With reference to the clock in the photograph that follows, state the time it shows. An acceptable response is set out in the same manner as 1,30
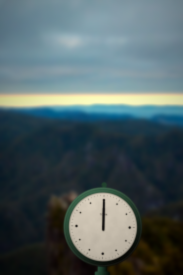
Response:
12,00
